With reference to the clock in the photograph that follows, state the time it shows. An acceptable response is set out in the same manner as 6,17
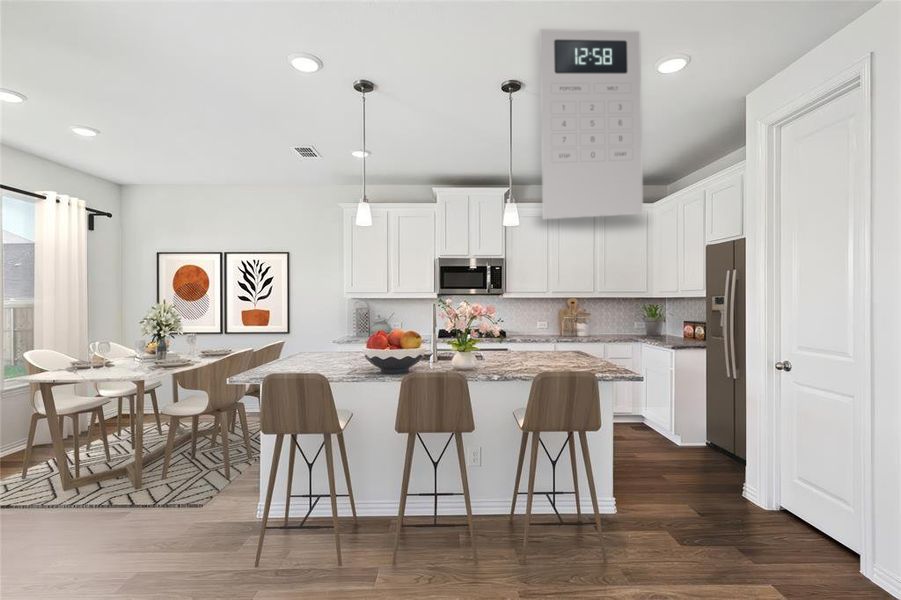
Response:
12,58
